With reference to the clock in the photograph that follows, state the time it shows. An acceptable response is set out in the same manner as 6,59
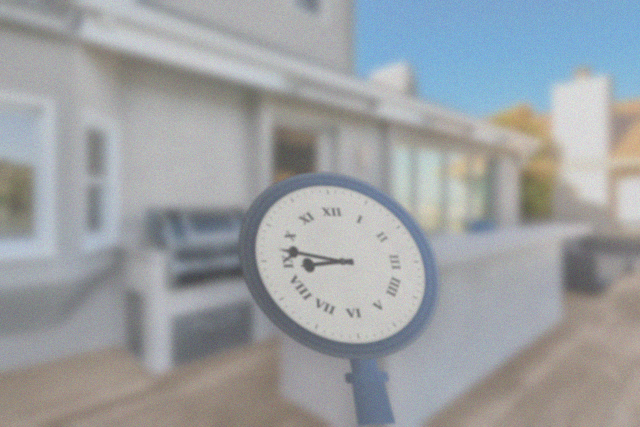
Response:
8,47
